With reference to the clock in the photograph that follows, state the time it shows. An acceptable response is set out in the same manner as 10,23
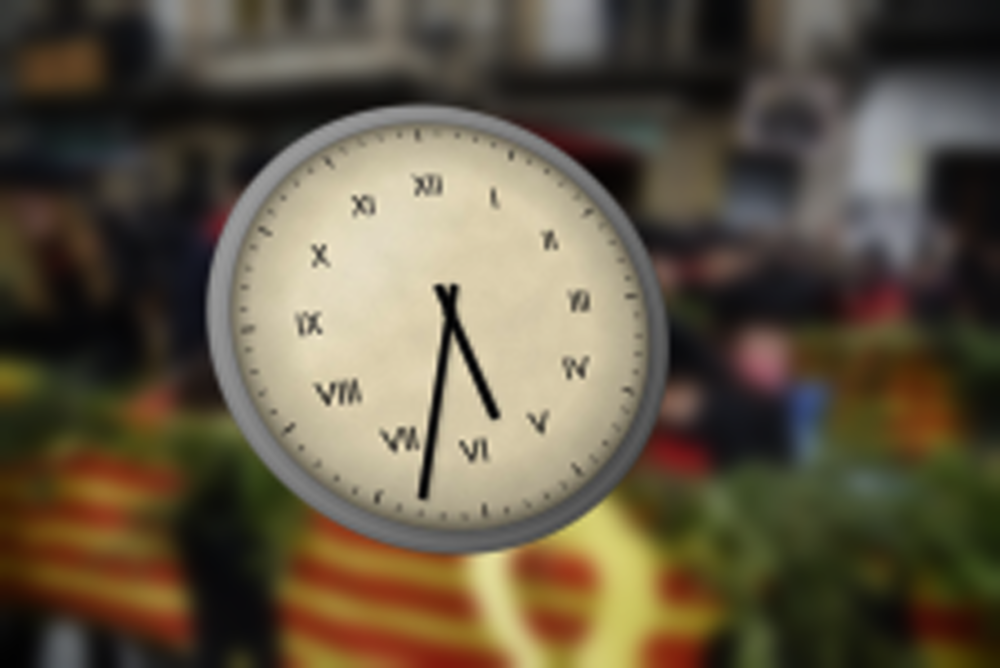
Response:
5,33
